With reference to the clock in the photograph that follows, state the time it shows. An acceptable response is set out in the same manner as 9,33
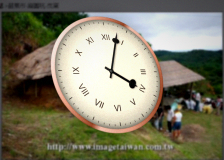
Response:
4,03
